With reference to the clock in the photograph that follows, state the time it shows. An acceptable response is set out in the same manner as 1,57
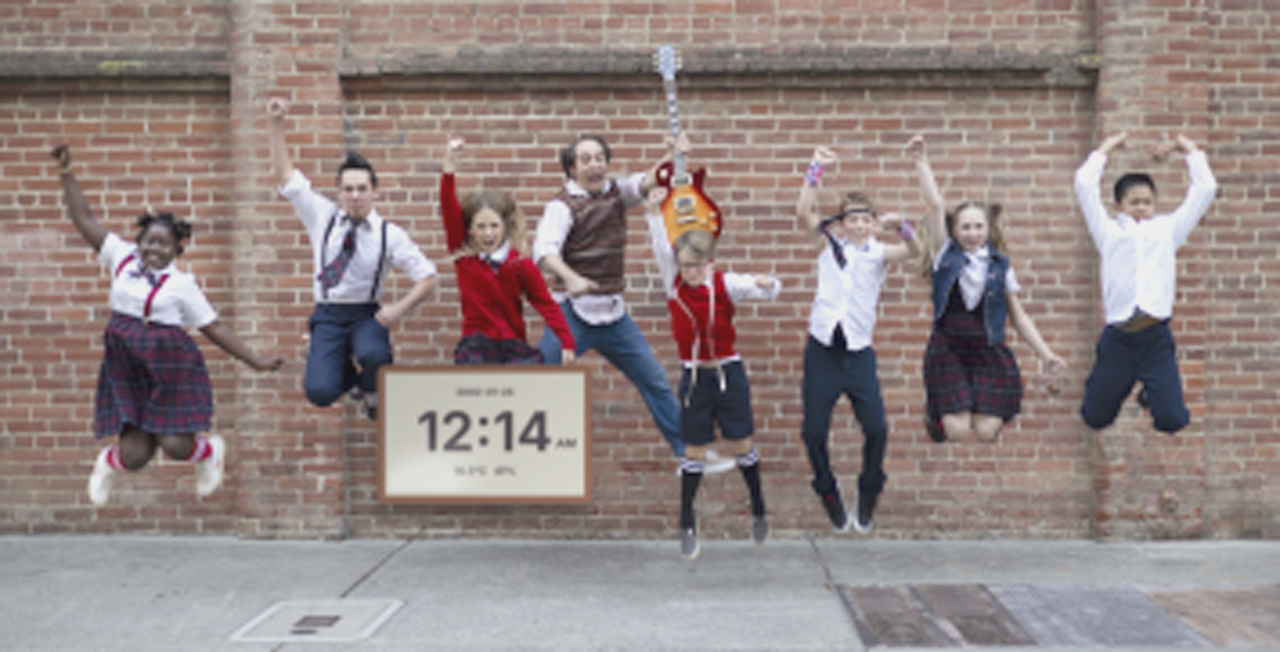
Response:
12,14
